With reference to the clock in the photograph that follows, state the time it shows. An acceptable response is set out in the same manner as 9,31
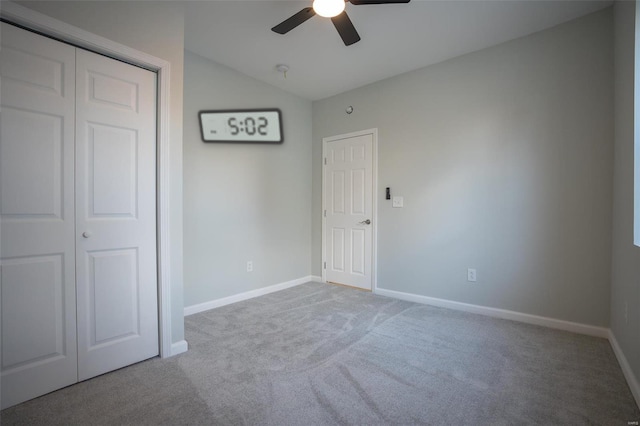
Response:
5,02
